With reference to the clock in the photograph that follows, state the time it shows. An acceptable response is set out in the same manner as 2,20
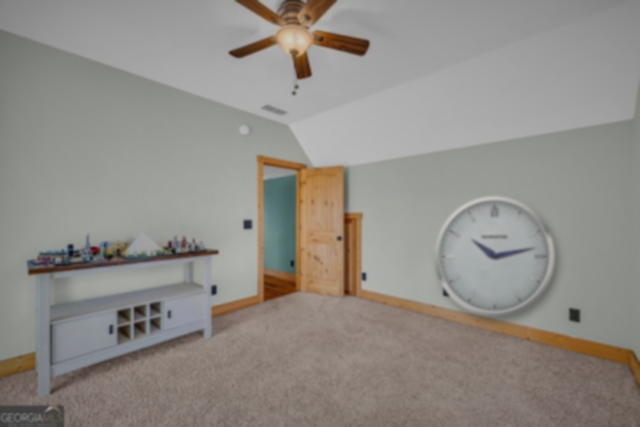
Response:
10,13
